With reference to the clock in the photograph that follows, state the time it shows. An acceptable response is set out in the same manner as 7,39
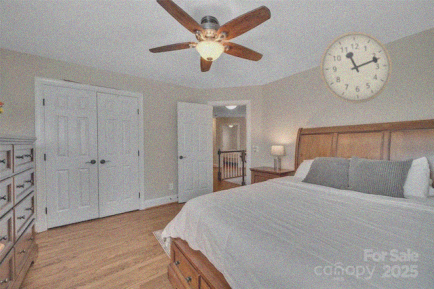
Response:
11,12
